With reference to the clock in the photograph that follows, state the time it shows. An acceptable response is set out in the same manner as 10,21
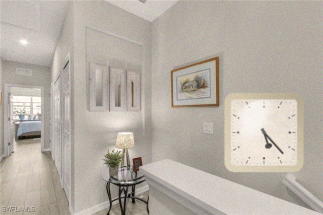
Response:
5,23
